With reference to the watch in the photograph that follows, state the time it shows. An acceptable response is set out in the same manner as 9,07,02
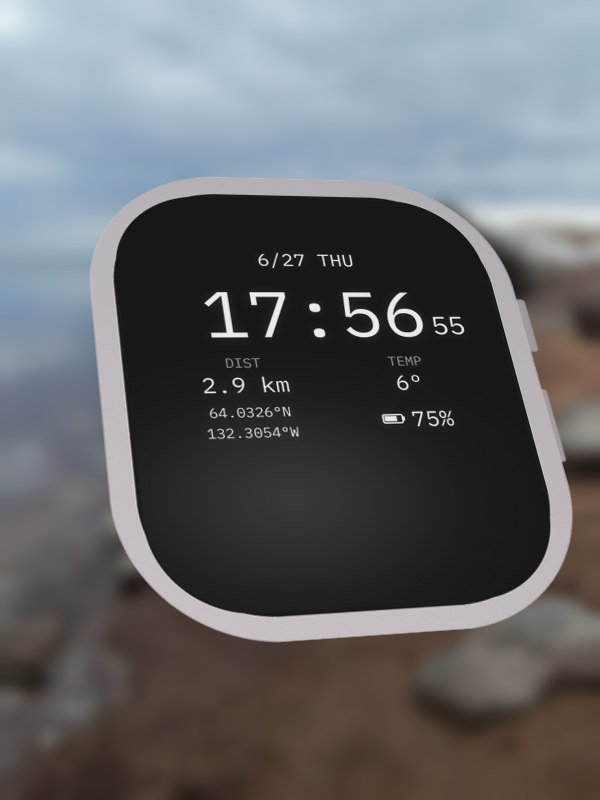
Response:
17,56,55
